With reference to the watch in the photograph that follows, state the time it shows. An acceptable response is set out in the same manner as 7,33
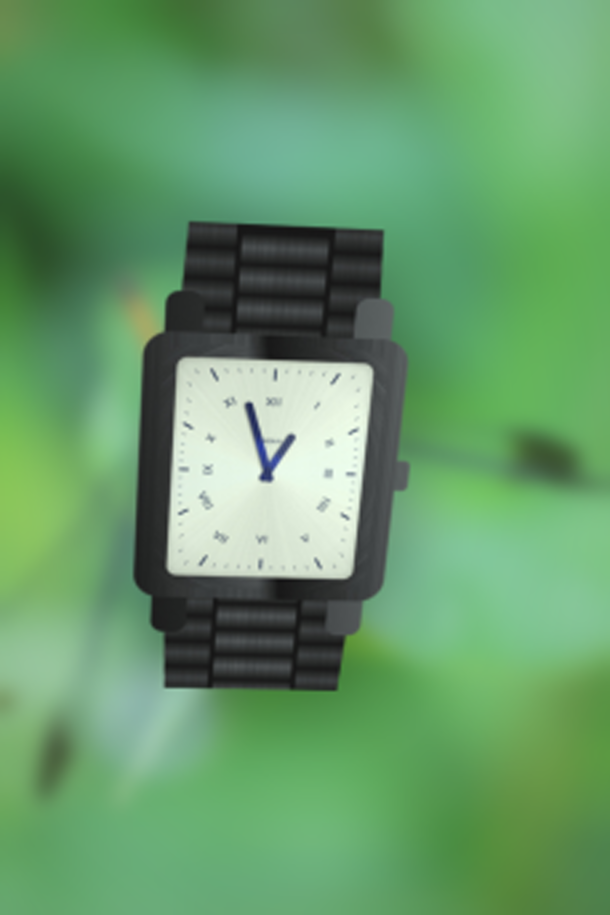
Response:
12,57
